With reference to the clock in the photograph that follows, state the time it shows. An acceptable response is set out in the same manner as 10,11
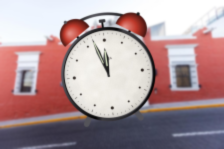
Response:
11,57
